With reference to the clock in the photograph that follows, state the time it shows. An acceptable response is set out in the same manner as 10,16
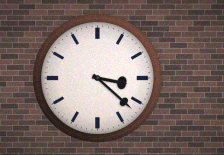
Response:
3,22
